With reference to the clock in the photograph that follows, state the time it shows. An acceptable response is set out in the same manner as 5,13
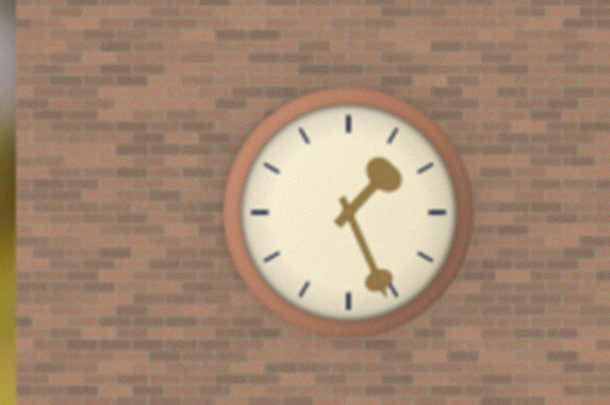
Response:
1,26
